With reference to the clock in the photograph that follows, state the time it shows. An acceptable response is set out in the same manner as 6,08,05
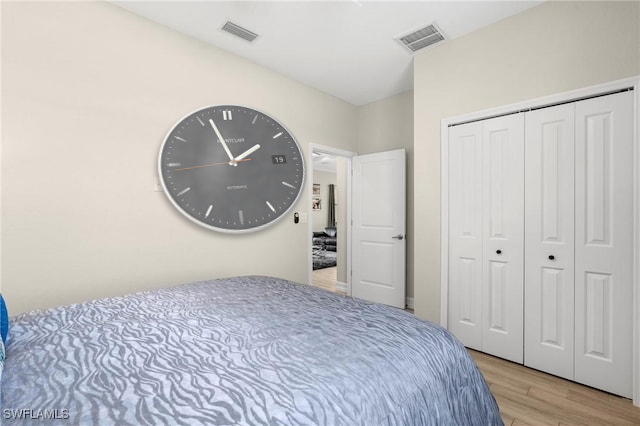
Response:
1,56,44
